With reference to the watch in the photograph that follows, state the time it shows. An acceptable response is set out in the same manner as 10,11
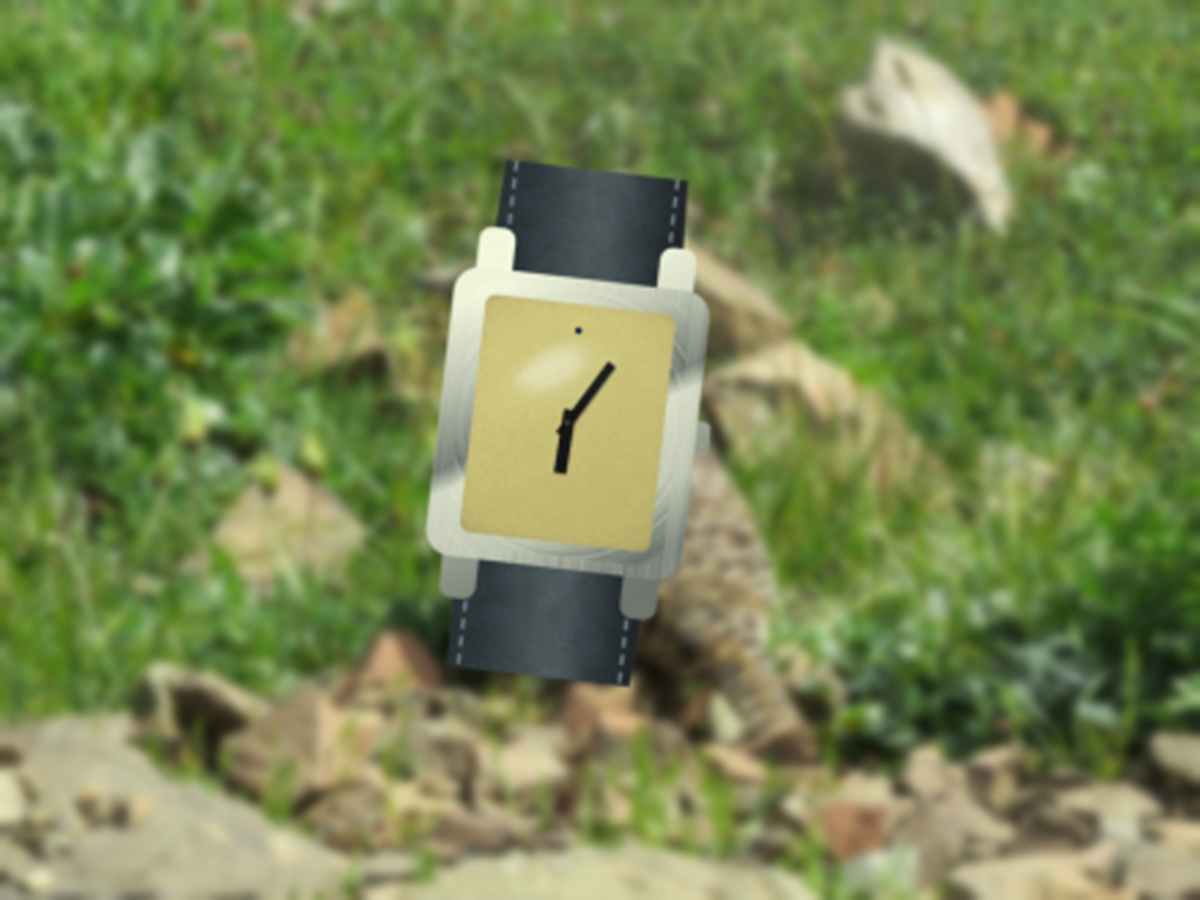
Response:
6,05
